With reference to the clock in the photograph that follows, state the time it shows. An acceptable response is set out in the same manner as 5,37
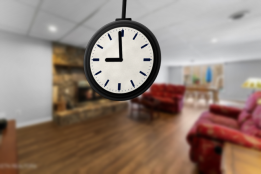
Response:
8,59
